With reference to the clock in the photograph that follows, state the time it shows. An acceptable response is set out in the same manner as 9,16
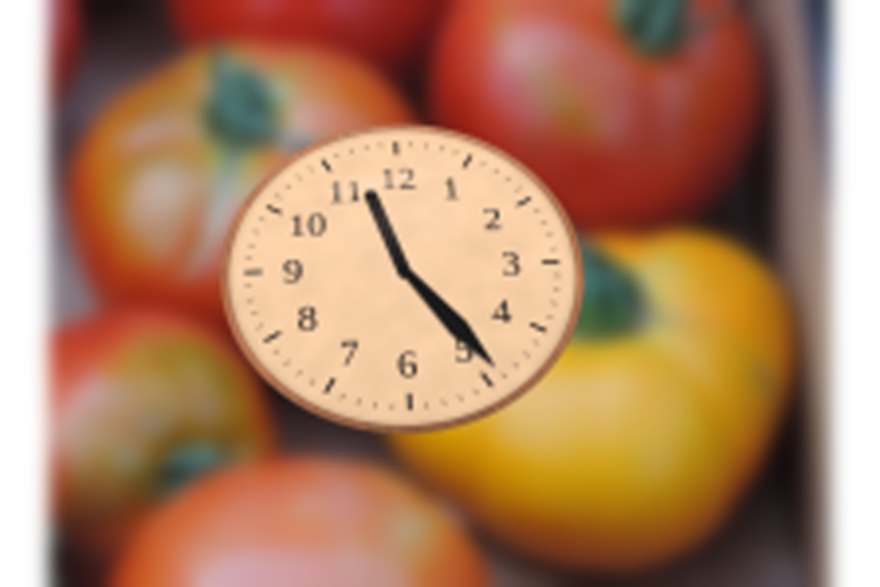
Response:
11,24
